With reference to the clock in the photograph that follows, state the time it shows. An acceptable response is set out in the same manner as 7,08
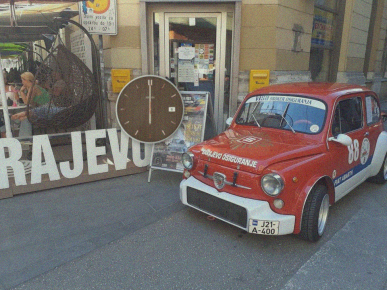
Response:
6,00
